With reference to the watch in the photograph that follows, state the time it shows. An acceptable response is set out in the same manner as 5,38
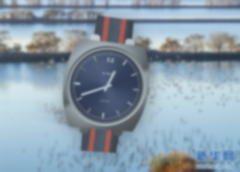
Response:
12,41
